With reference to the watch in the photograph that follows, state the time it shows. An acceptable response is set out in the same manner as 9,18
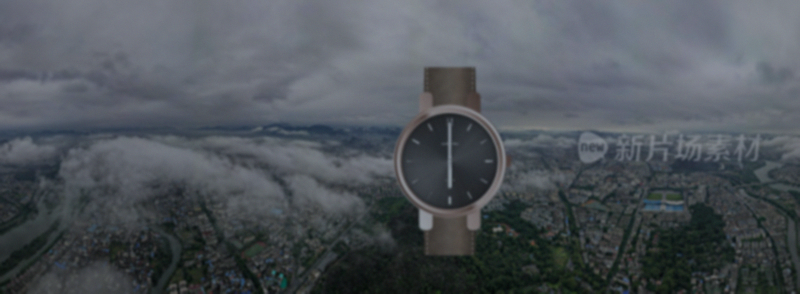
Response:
6,00
